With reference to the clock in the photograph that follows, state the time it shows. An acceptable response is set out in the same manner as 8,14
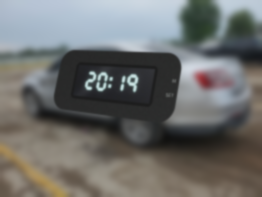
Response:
20,19
